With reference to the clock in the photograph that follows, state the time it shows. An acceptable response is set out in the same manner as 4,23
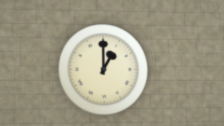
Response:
1,00
